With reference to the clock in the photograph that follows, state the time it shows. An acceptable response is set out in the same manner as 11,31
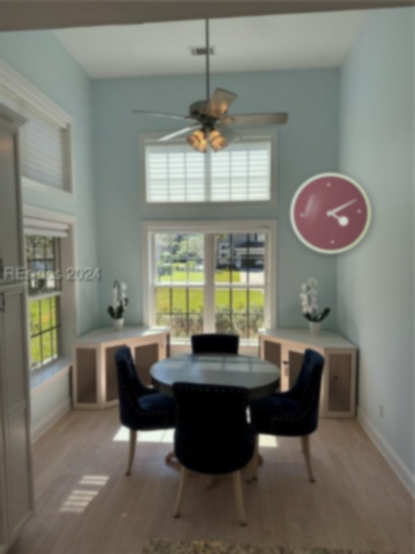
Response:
4,11
